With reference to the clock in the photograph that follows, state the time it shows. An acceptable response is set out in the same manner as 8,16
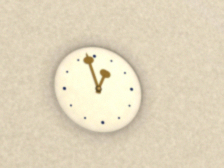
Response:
12,58
